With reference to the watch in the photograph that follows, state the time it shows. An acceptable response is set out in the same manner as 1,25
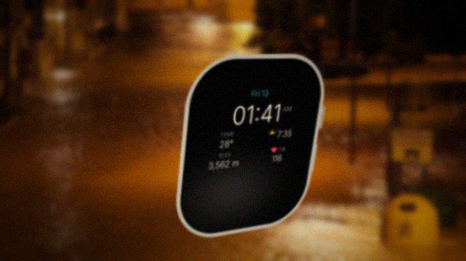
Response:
1,41
